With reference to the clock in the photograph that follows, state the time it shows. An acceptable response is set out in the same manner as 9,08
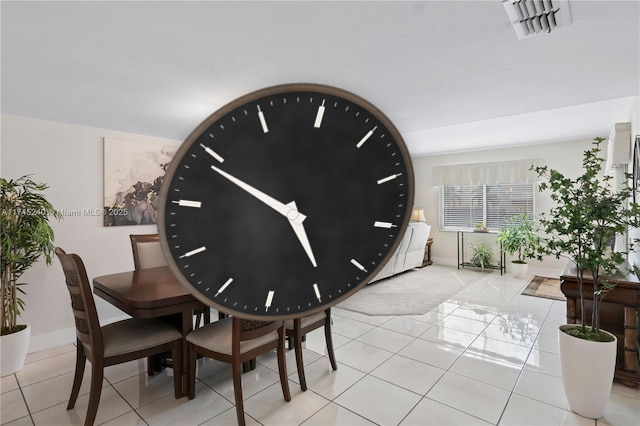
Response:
4,49
